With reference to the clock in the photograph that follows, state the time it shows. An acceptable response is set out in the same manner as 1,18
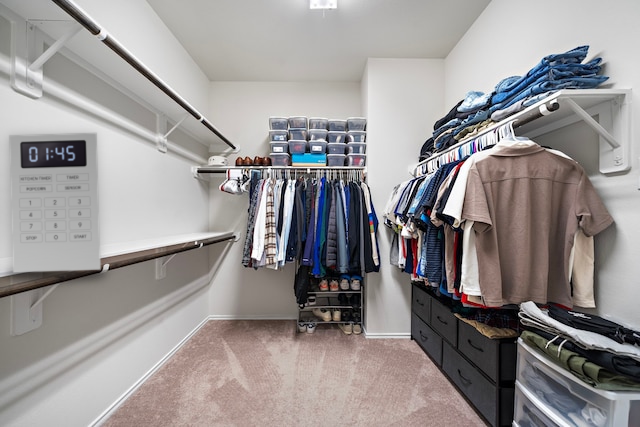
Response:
1,45
